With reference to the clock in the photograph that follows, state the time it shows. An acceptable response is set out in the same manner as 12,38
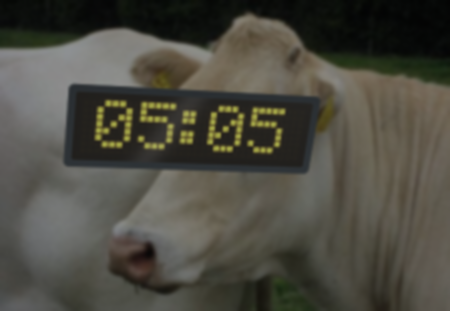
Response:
5,05
